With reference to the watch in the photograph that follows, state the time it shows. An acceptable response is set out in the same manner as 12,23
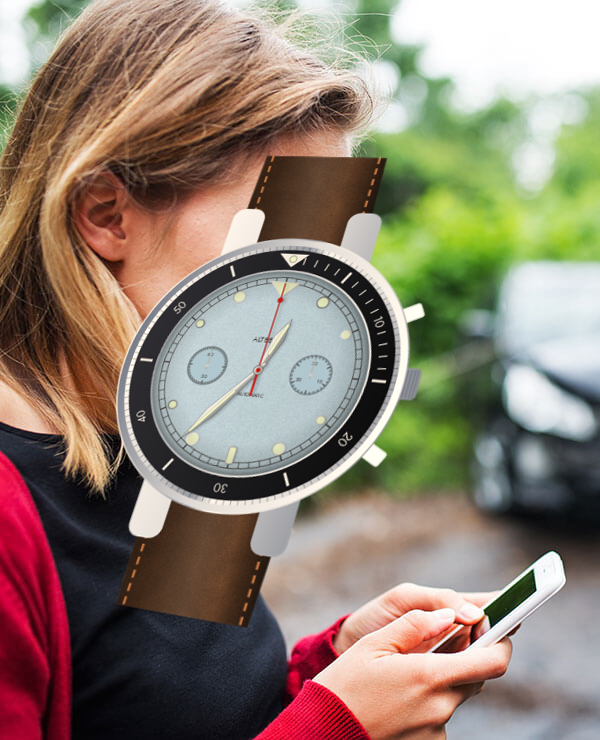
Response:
12,36
